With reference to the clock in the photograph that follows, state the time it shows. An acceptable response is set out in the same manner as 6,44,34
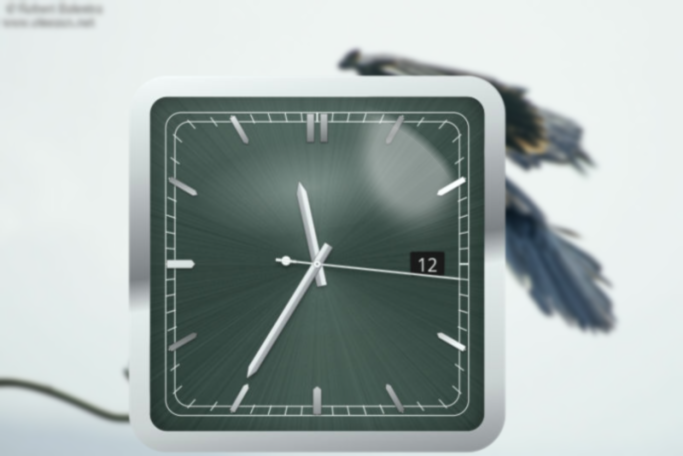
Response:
11,35,16
